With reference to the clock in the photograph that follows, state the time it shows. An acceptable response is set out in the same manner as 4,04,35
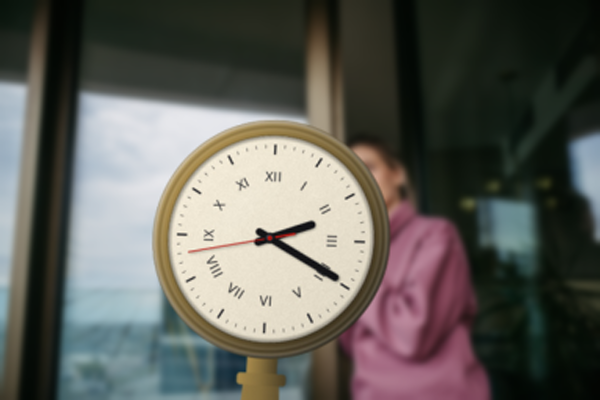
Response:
2,19,43
